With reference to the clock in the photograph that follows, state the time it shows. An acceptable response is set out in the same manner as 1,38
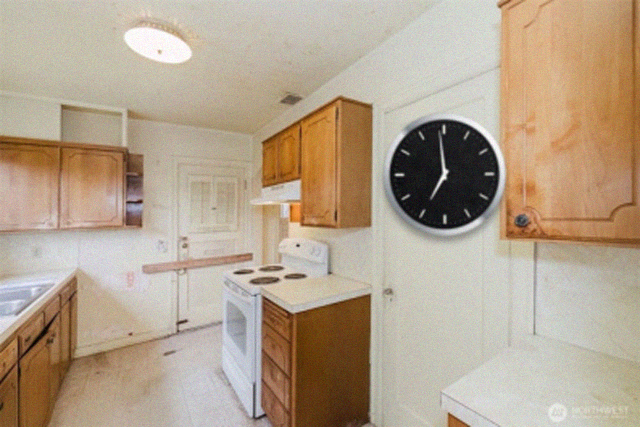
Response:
6,59
